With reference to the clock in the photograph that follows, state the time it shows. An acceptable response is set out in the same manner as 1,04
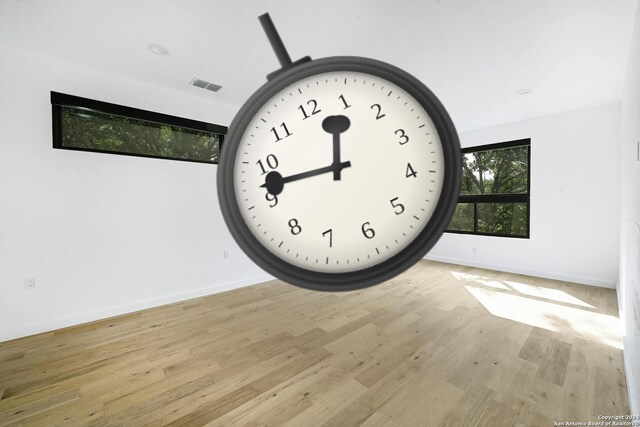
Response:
12,47
